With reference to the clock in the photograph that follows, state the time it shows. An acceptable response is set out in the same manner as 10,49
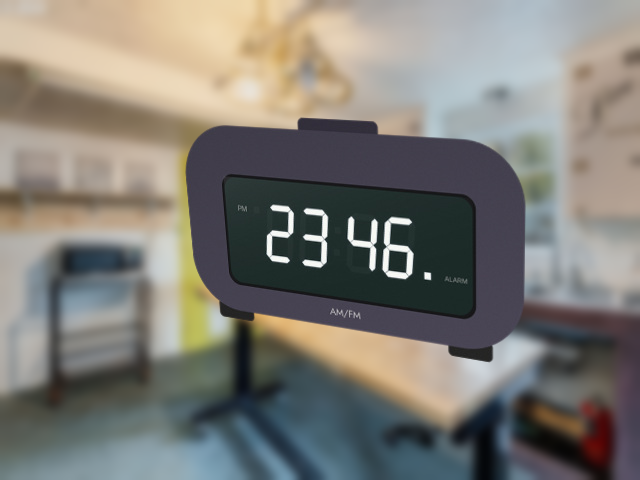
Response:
23,46
